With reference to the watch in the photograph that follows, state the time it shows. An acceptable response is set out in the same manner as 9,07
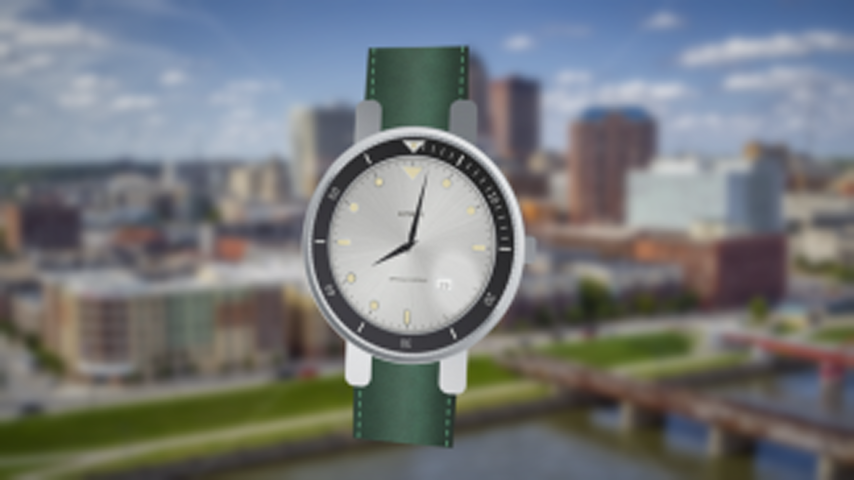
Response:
8,02
